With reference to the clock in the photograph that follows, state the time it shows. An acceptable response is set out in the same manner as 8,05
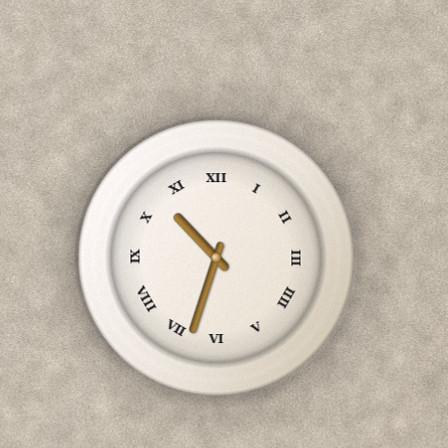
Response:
10,33
